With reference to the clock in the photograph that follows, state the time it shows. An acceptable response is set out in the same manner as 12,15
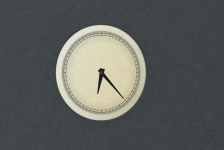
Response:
6,23
